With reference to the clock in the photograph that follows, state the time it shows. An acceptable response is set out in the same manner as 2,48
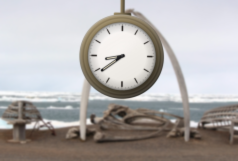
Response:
8,39
